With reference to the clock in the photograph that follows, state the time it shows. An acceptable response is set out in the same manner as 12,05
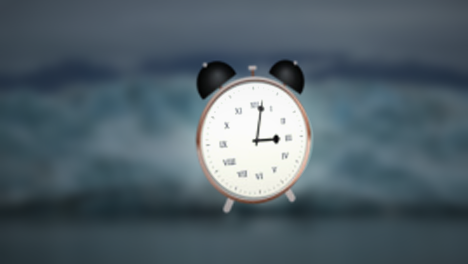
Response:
3,02
